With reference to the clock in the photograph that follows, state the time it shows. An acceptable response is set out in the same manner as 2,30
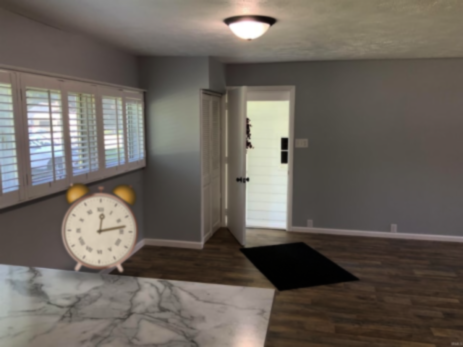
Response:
12,13
